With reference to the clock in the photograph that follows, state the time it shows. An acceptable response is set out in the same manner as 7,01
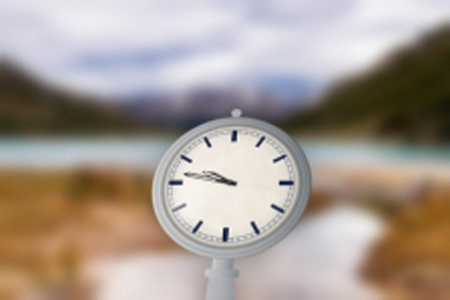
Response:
9,47
